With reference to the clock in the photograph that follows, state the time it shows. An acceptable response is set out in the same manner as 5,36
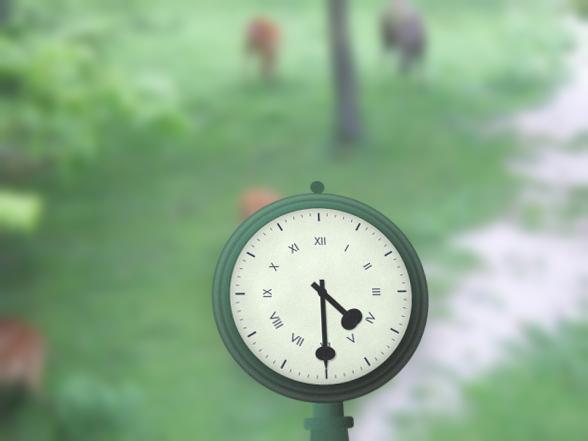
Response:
4,30
